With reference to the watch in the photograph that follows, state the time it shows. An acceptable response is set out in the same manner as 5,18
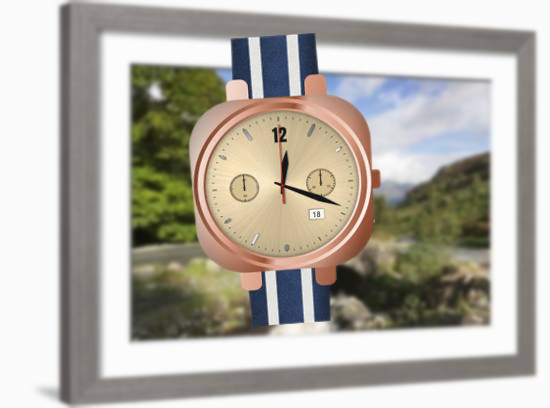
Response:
12,19
